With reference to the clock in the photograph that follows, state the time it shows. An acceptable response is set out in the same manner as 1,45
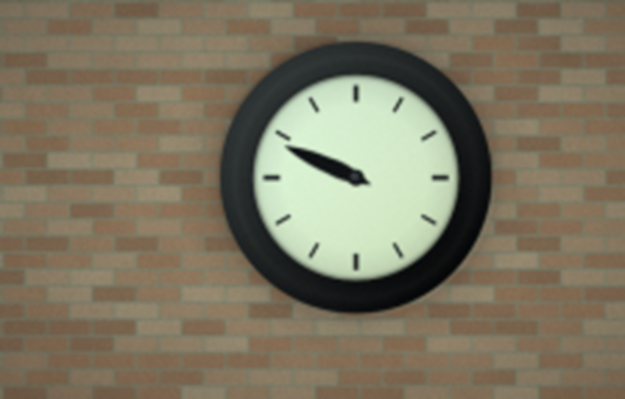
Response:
9,49
